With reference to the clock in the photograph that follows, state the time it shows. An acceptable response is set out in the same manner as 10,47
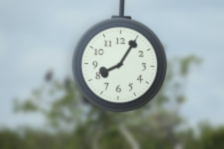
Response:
8,05
